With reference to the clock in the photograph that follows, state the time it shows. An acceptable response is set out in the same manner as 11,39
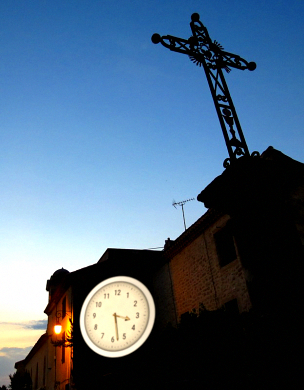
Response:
3,28
